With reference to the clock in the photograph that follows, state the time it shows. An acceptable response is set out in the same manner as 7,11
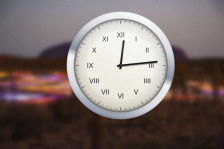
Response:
12,14
